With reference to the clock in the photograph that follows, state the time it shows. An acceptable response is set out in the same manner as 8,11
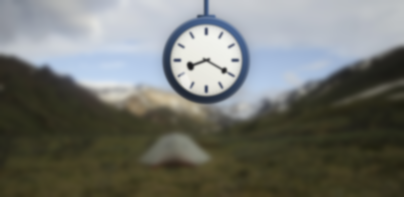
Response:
8,20
